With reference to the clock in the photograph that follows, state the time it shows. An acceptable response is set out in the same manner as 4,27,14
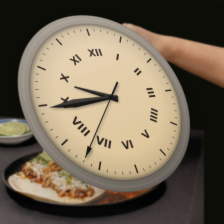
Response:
9,44,37
